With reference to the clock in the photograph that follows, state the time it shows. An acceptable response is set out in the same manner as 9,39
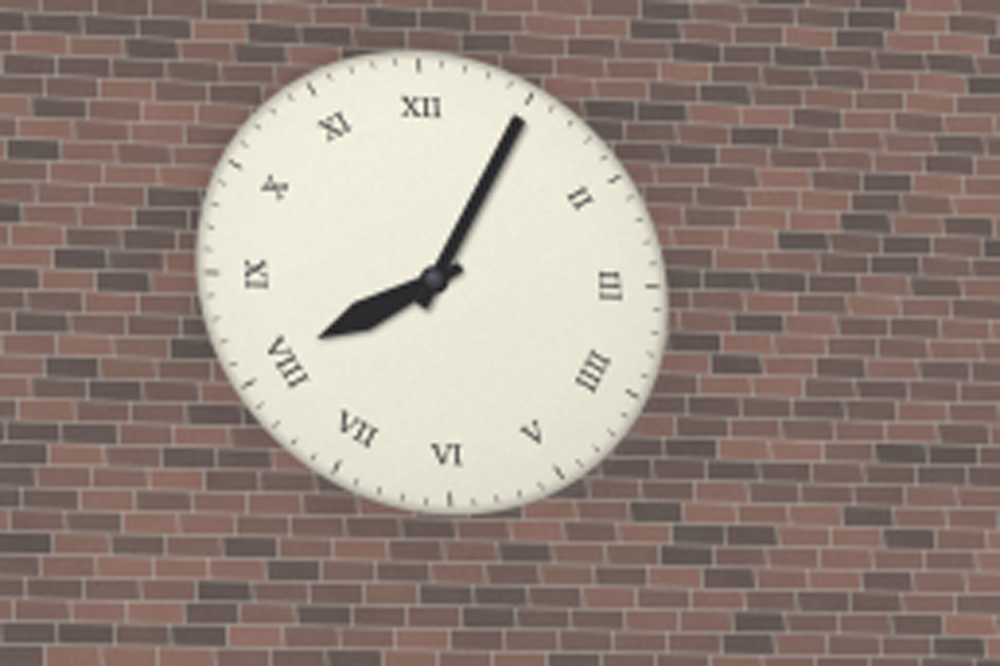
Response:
8,05
